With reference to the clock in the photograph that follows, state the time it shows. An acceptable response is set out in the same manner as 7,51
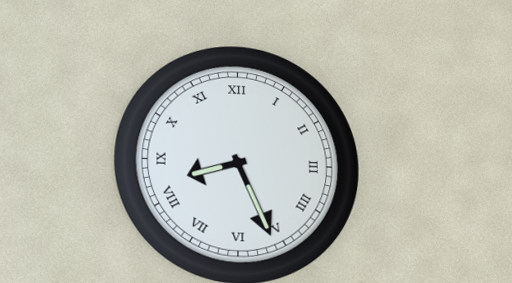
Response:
8,26
